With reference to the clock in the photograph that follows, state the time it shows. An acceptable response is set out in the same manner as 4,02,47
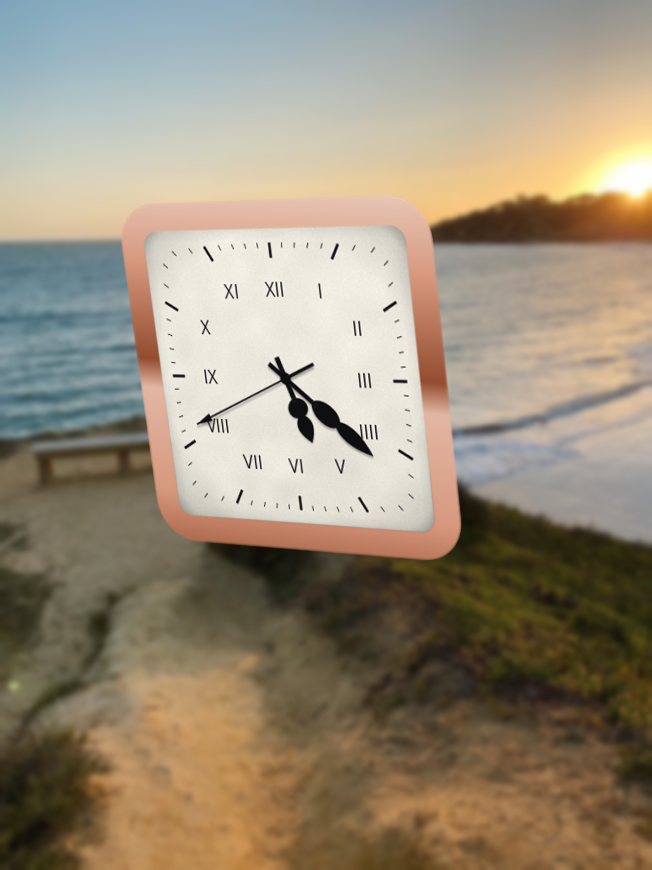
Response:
5,21,41
